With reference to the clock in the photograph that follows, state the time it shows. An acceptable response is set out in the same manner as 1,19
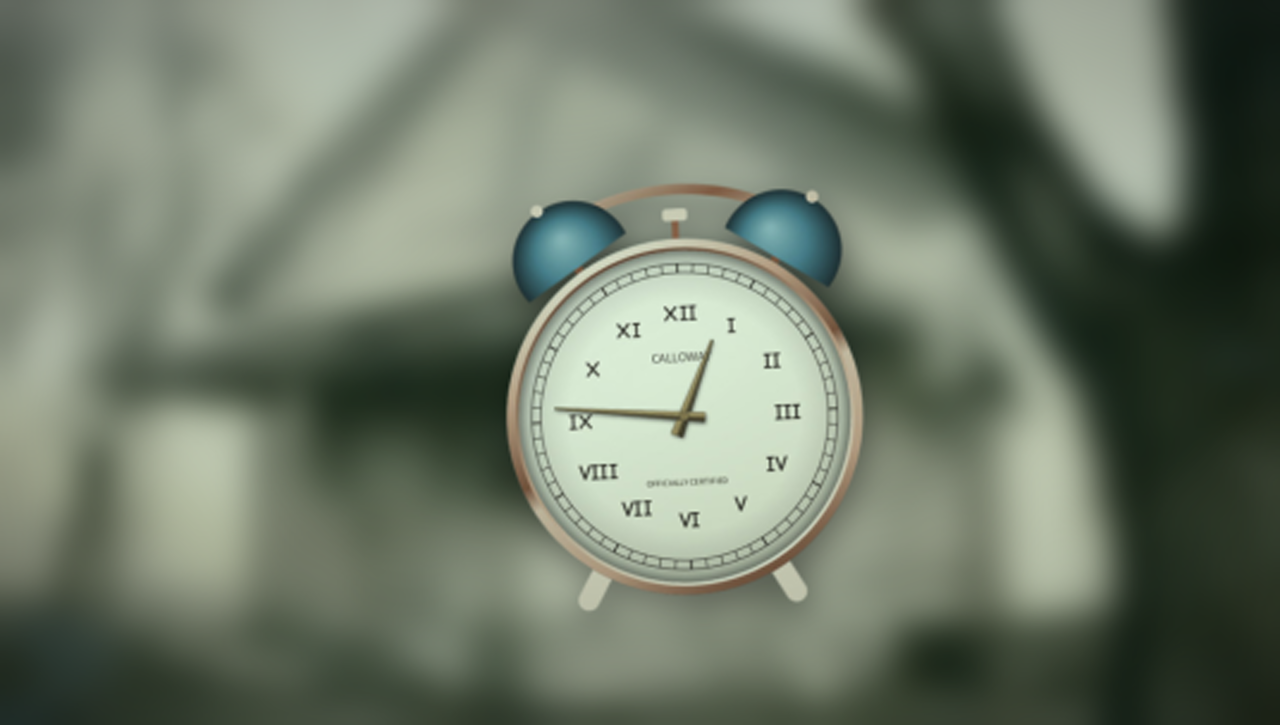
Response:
12,46
